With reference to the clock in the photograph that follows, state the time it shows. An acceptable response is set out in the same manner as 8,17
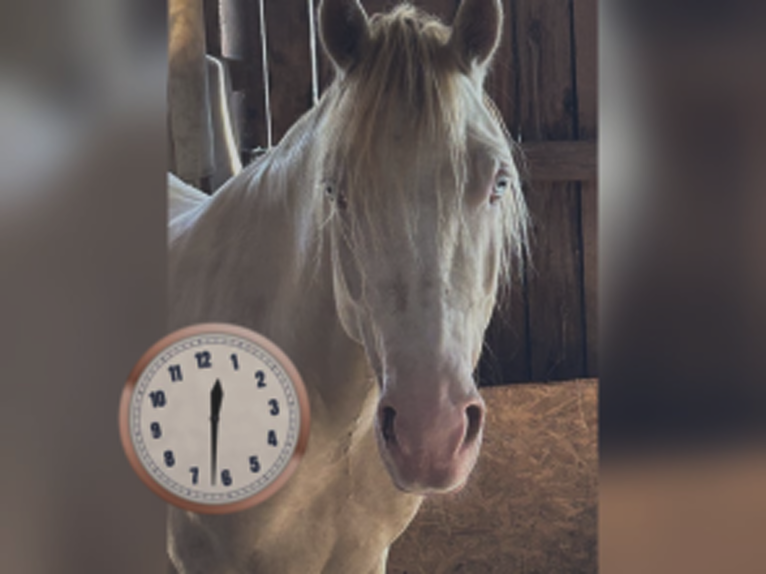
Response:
12,32
